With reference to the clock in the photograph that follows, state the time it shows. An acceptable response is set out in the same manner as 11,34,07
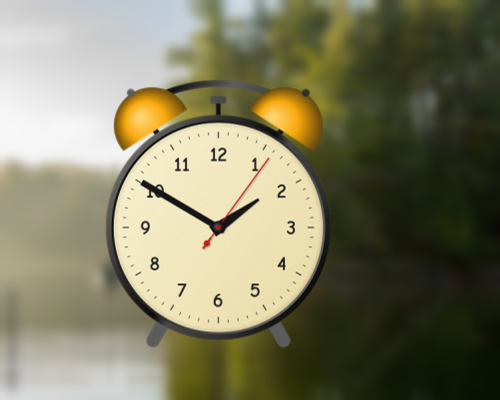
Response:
1,50,06
